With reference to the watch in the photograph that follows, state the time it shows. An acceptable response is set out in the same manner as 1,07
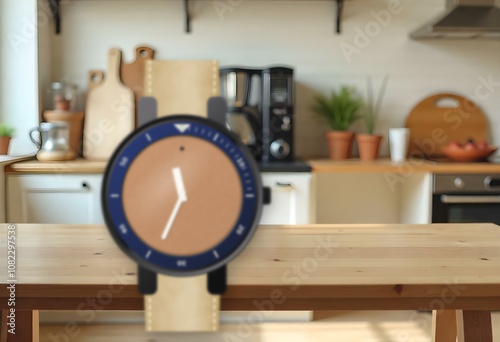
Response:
11,34
